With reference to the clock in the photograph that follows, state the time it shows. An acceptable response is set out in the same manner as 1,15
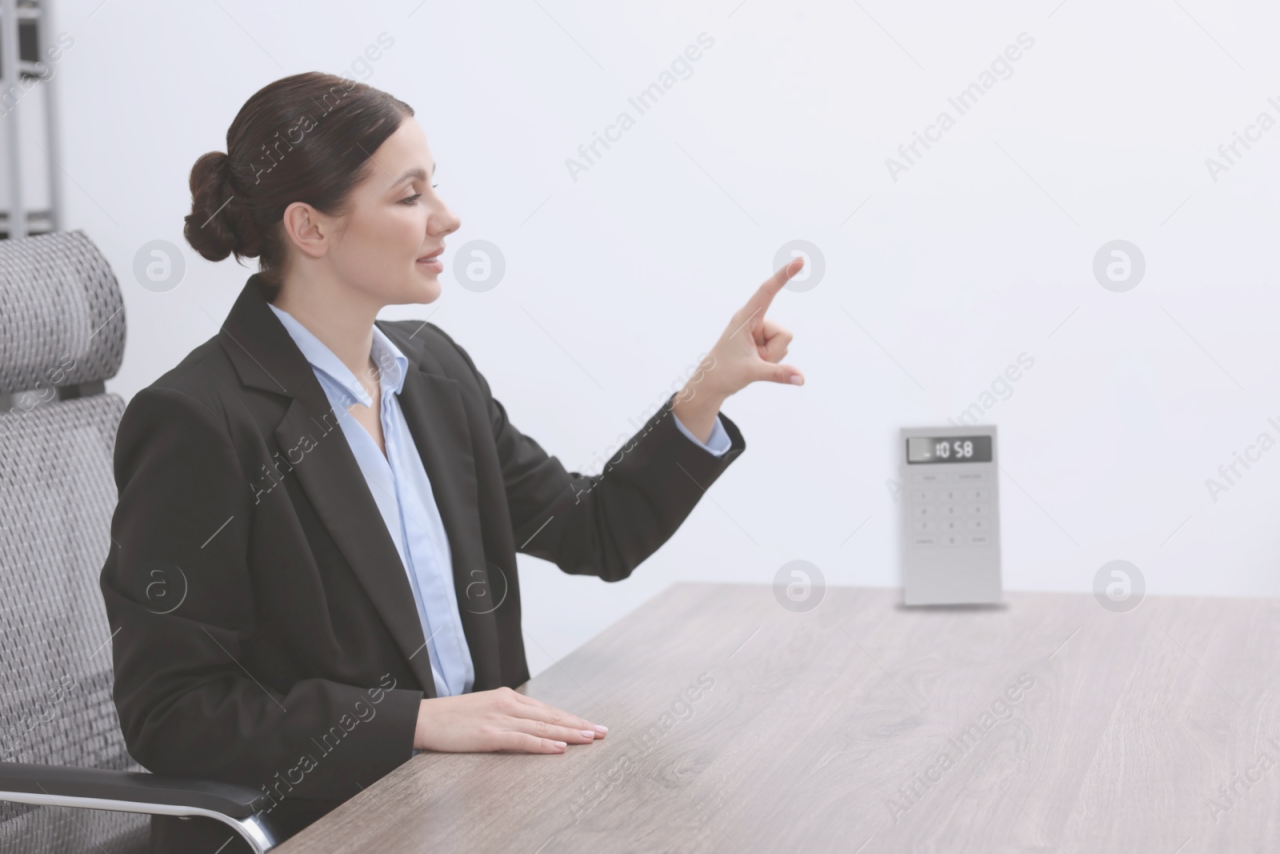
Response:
10,58
